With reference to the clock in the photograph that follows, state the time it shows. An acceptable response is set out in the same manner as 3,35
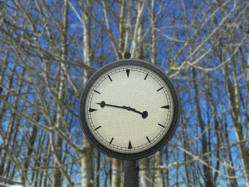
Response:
3,47
